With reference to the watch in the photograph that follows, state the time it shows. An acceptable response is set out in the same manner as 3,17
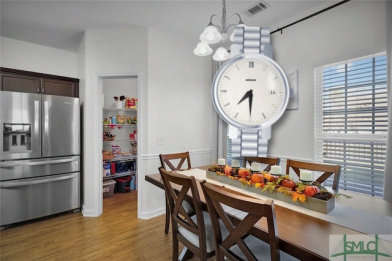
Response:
7,30
